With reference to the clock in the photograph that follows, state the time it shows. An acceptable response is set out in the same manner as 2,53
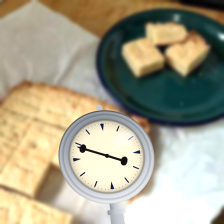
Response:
3,49
